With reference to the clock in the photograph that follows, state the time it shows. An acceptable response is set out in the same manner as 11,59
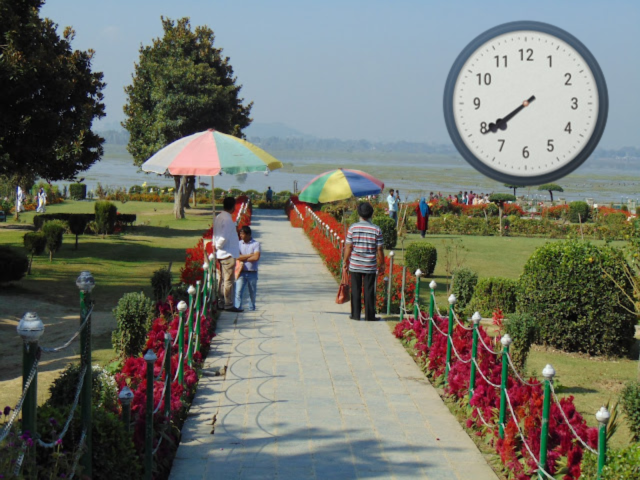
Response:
7,39
